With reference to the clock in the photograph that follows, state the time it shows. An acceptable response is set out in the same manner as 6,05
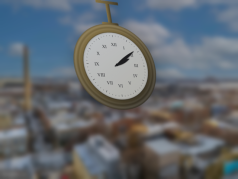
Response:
2,09
